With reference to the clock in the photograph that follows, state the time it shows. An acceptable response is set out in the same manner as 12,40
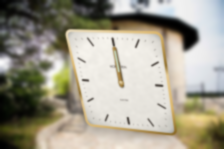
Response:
12,00
